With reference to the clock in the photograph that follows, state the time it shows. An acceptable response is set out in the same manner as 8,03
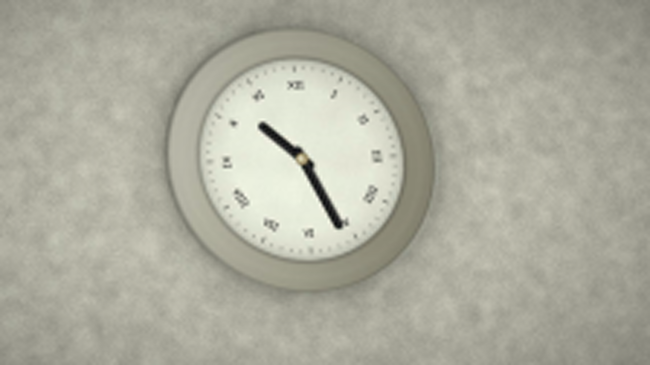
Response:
10,26
